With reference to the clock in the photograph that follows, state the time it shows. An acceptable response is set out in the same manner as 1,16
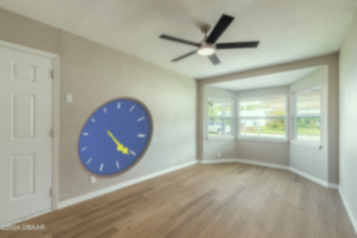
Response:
4,21
